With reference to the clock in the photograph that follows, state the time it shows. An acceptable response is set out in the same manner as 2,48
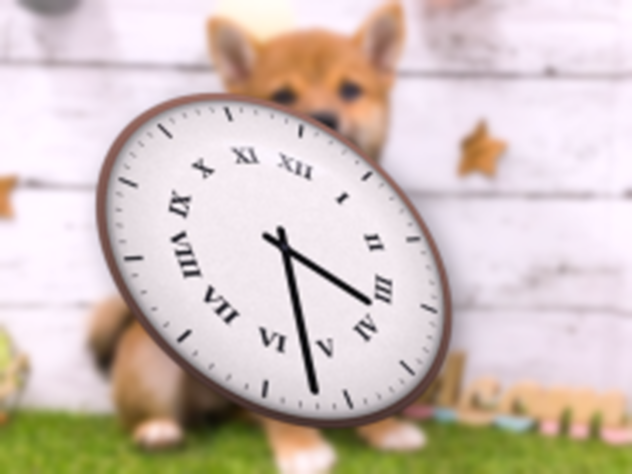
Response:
3,27
